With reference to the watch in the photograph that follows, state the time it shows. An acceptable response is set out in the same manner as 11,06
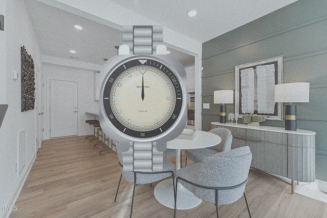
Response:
12,00
